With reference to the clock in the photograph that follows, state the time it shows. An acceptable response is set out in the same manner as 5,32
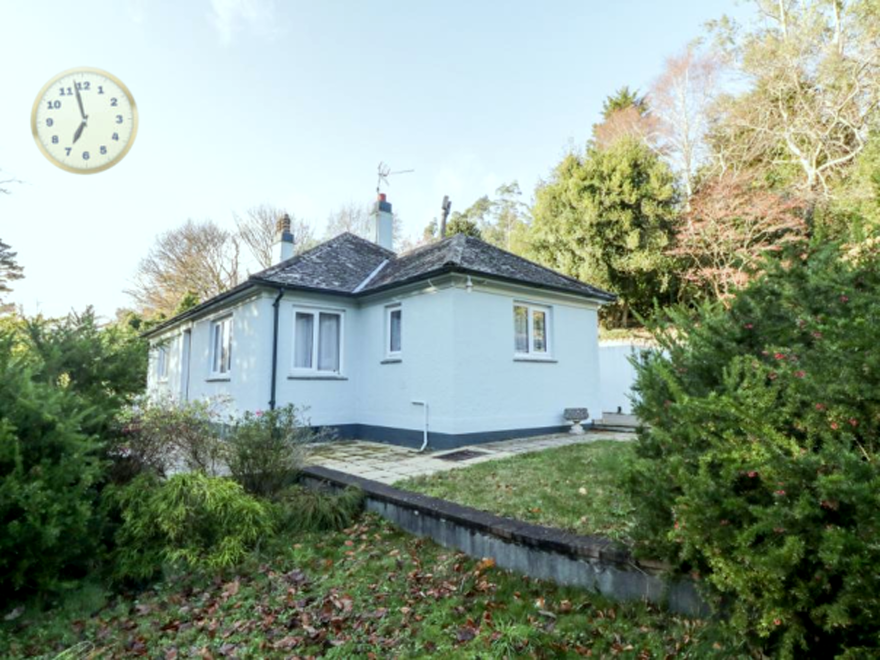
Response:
6,58
